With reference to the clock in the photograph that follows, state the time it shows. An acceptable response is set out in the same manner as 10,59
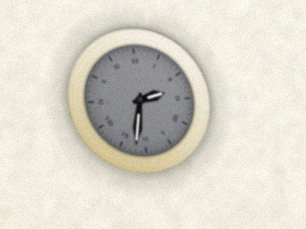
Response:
2,32
